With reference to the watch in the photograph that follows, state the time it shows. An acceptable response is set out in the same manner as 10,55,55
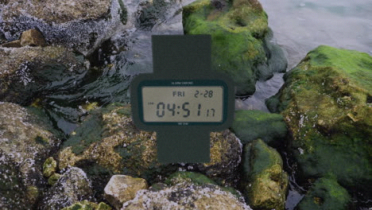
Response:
4,51,17
